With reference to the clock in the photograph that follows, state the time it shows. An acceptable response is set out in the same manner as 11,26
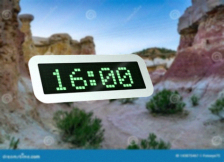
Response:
16,00
